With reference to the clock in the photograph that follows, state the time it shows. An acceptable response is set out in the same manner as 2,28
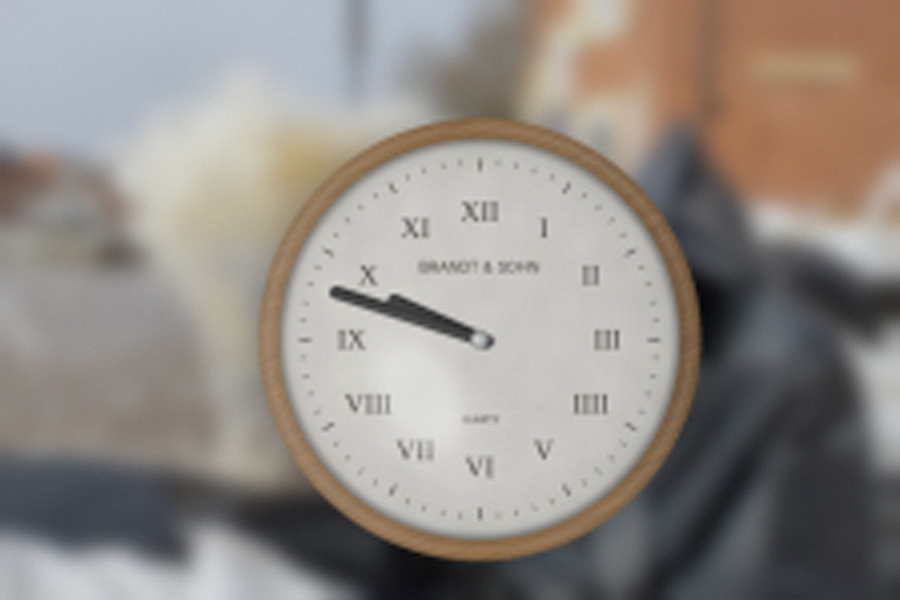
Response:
9,48
